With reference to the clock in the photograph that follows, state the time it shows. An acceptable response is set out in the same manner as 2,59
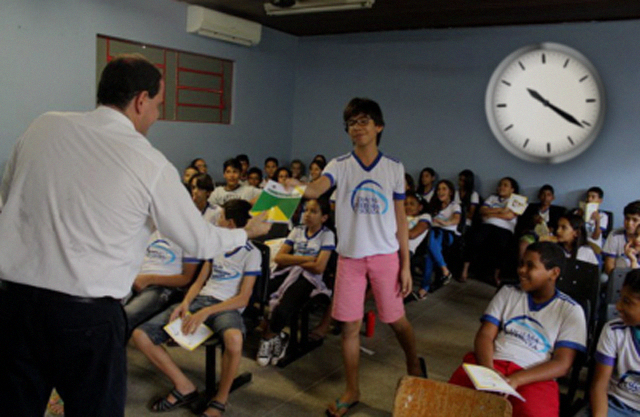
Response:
10,21
